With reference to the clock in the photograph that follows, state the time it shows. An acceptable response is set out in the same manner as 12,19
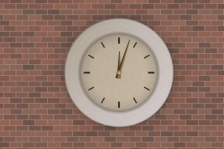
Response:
12,03
